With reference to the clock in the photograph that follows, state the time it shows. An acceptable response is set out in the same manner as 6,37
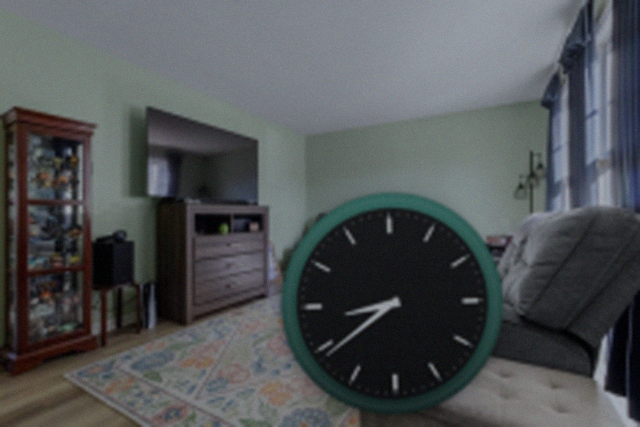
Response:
8,39
